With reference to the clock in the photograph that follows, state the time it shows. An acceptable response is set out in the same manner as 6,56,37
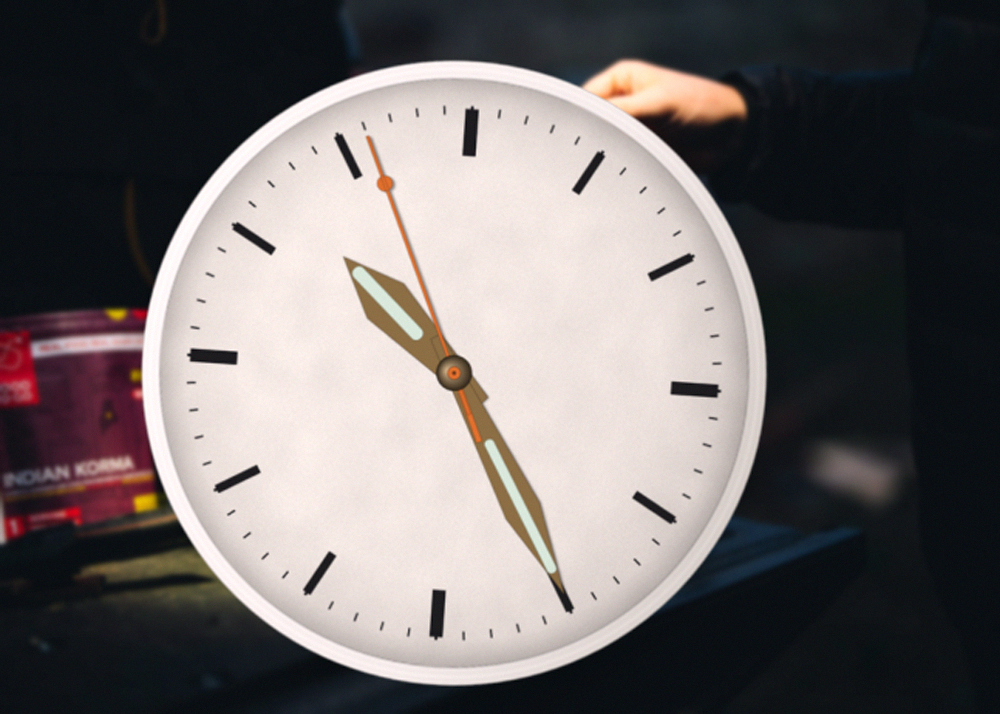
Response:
10,24,56
